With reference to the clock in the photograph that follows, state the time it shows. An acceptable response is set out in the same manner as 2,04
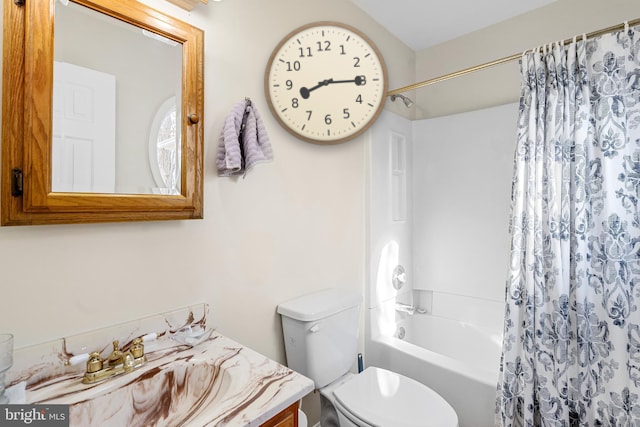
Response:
8,15
